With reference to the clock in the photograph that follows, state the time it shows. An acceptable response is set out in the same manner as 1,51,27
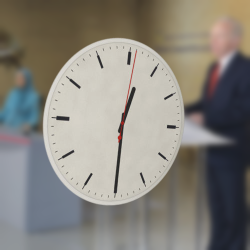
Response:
12,30,01
